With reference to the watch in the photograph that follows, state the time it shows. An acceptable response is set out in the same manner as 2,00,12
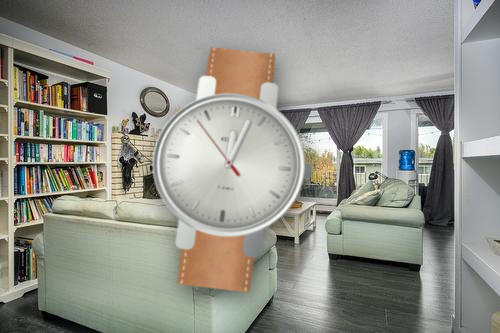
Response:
12,02,53
